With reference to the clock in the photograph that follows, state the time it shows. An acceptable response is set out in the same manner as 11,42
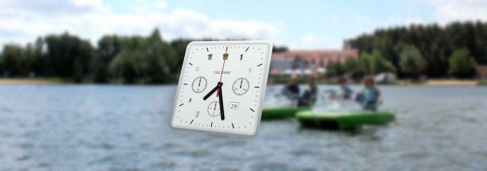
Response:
7,27
